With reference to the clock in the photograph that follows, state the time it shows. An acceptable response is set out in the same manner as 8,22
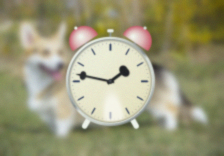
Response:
1,47
